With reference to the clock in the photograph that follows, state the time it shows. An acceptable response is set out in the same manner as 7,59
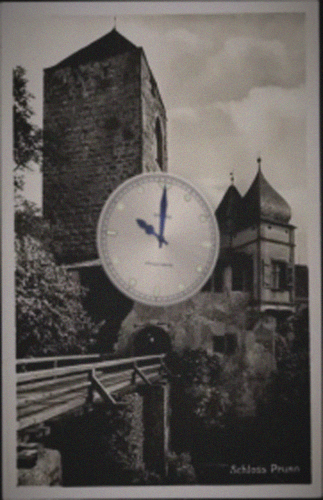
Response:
10,00
